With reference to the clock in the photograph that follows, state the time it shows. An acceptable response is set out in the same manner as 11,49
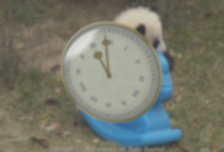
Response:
10,59
